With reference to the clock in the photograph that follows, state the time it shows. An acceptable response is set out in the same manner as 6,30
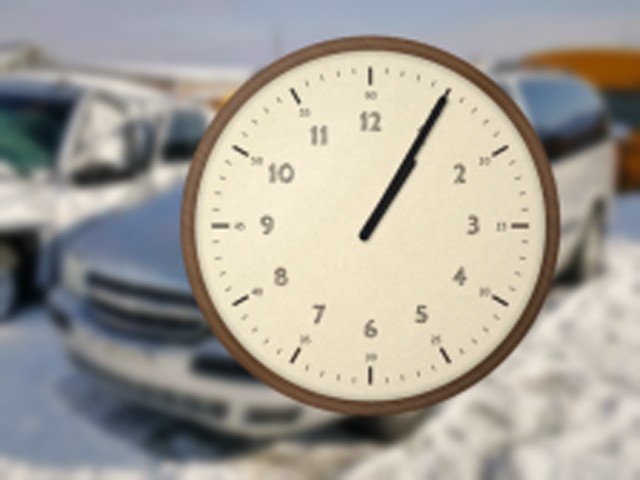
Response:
1,05
